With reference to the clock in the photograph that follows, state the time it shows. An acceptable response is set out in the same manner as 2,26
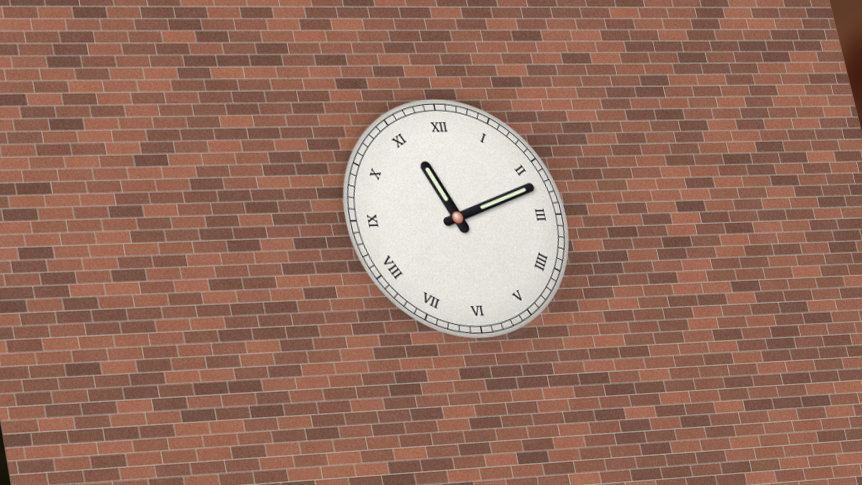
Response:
11,12
